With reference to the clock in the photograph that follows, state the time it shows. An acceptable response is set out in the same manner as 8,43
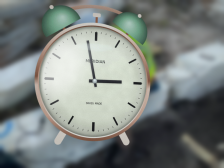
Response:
2,58
